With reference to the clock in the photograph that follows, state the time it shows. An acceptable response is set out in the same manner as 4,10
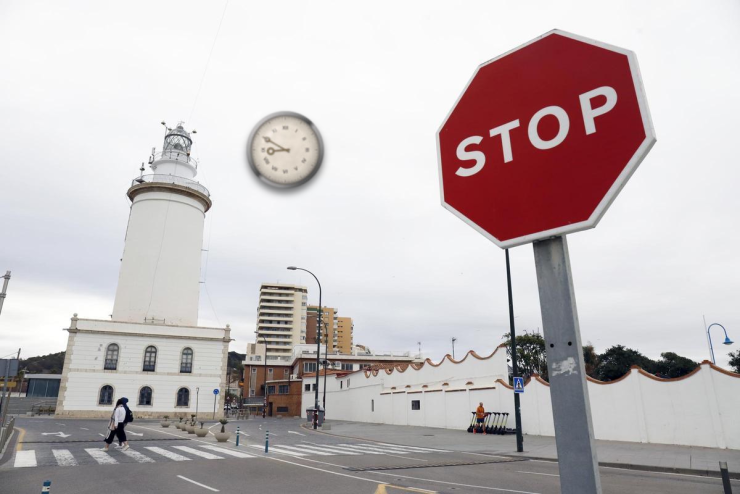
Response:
8,50
